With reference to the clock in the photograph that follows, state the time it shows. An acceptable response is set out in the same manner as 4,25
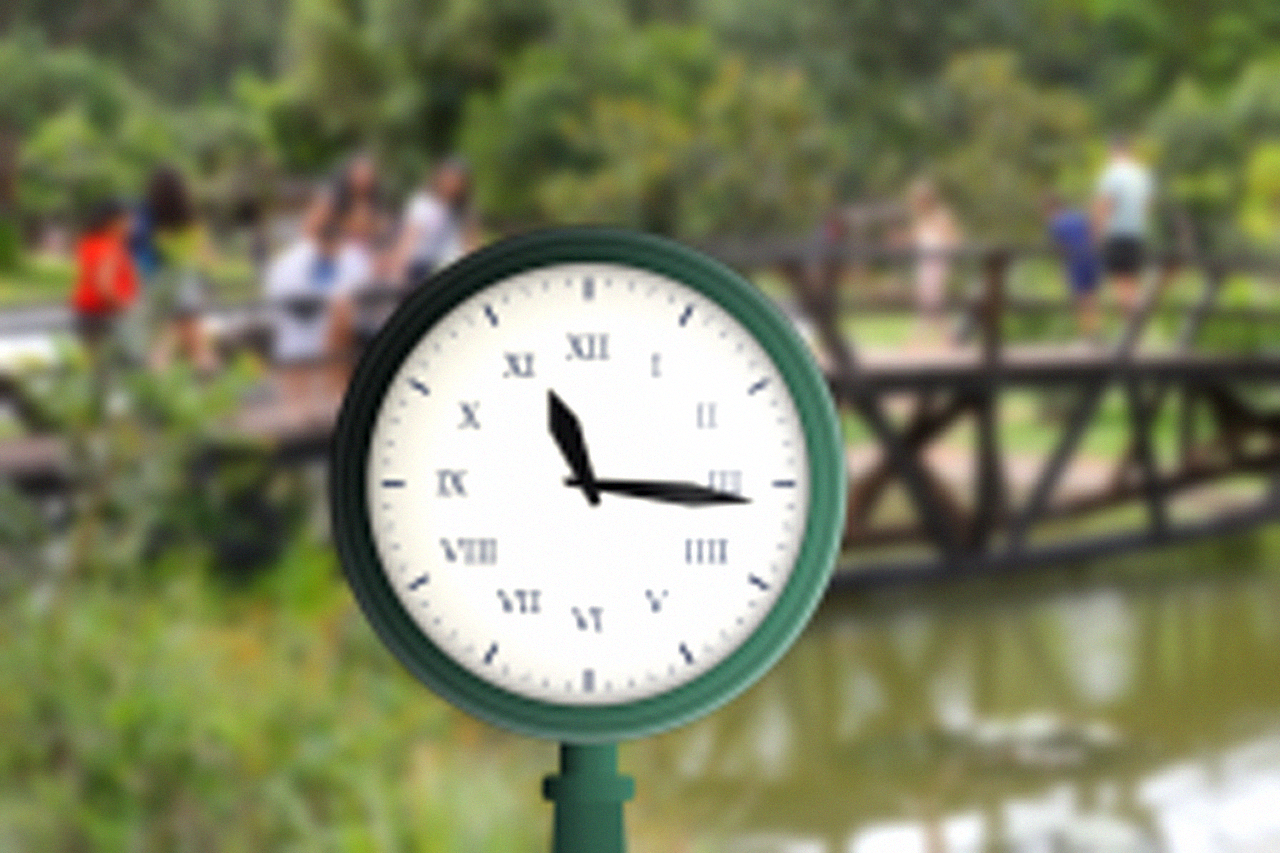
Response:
11,16
